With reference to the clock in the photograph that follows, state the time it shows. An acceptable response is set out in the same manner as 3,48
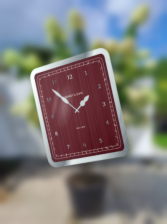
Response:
1,53
